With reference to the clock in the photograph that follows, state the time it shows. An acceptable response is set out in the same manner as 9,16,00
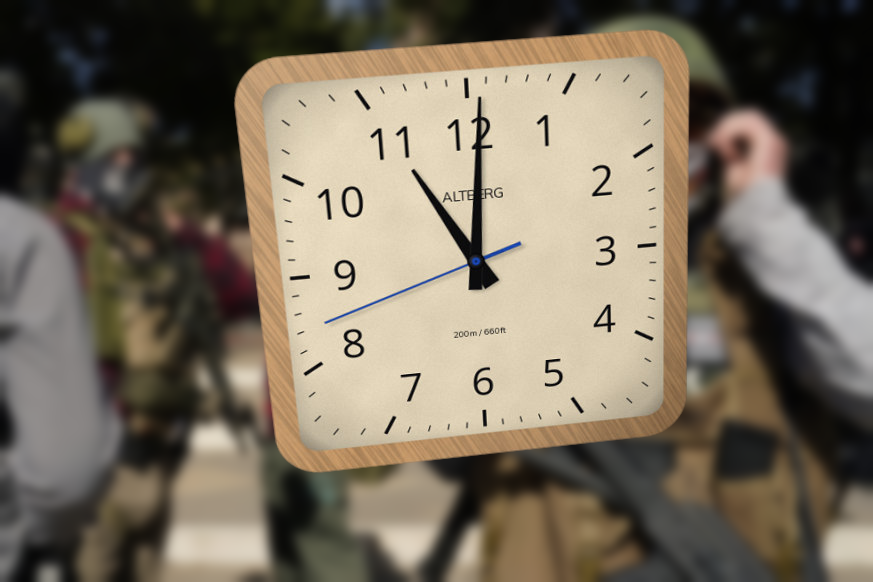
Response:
11,00,42
